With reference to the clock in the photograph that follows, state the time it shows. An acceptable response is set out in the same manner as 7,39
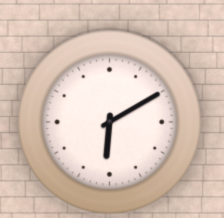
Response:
6,10
